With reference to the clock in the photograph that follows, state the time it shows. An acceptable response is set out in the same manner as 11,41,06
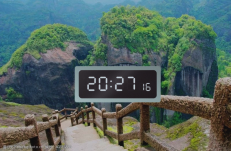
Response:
20,27,16
